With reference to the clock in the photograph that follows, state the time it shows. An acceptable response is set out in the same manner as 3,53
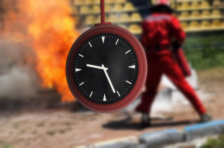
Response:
9,26
